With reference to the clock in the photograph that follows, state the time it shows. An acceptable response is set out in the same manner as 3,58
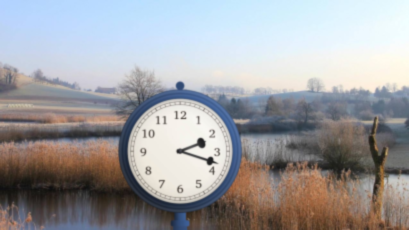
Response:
2,18
